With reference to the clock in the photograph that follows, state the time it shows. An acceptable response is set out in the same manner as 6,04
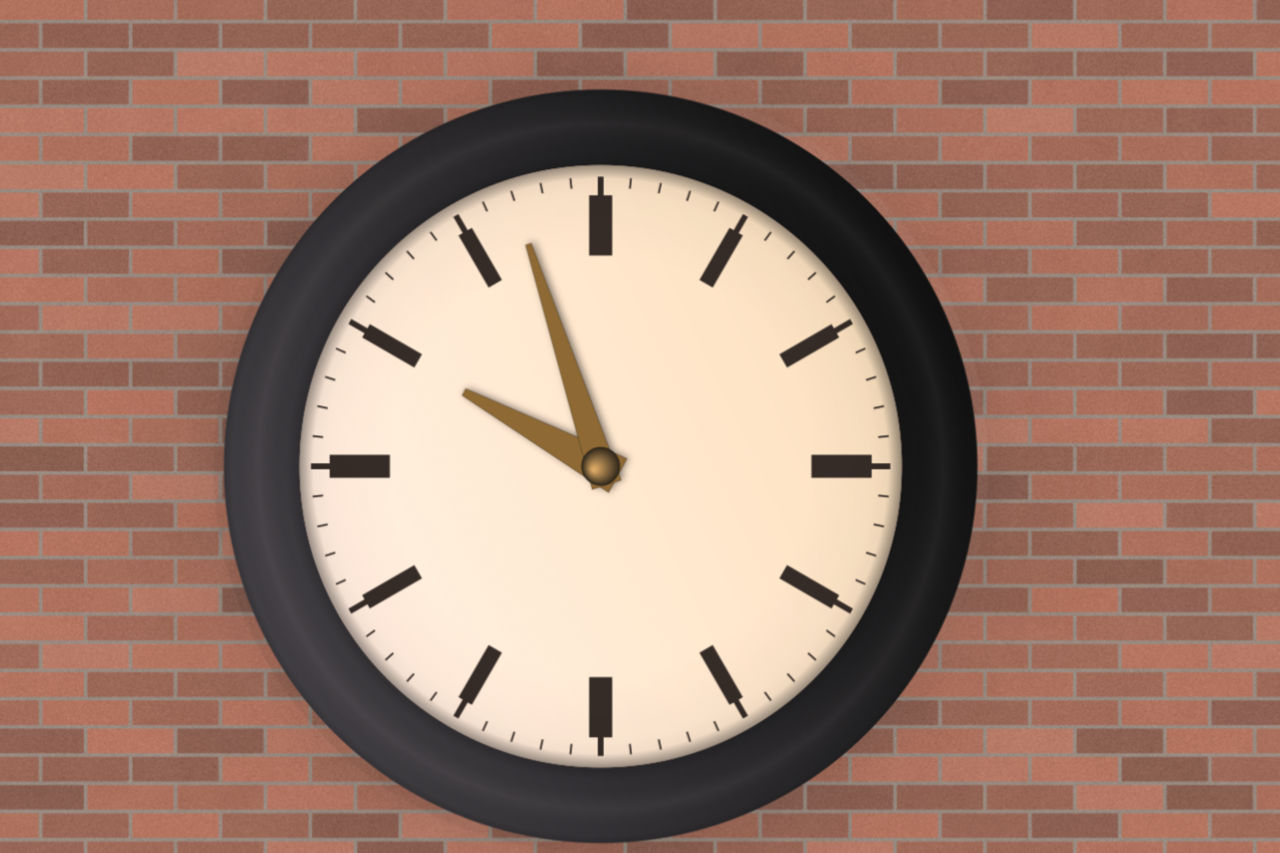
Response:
9,57
